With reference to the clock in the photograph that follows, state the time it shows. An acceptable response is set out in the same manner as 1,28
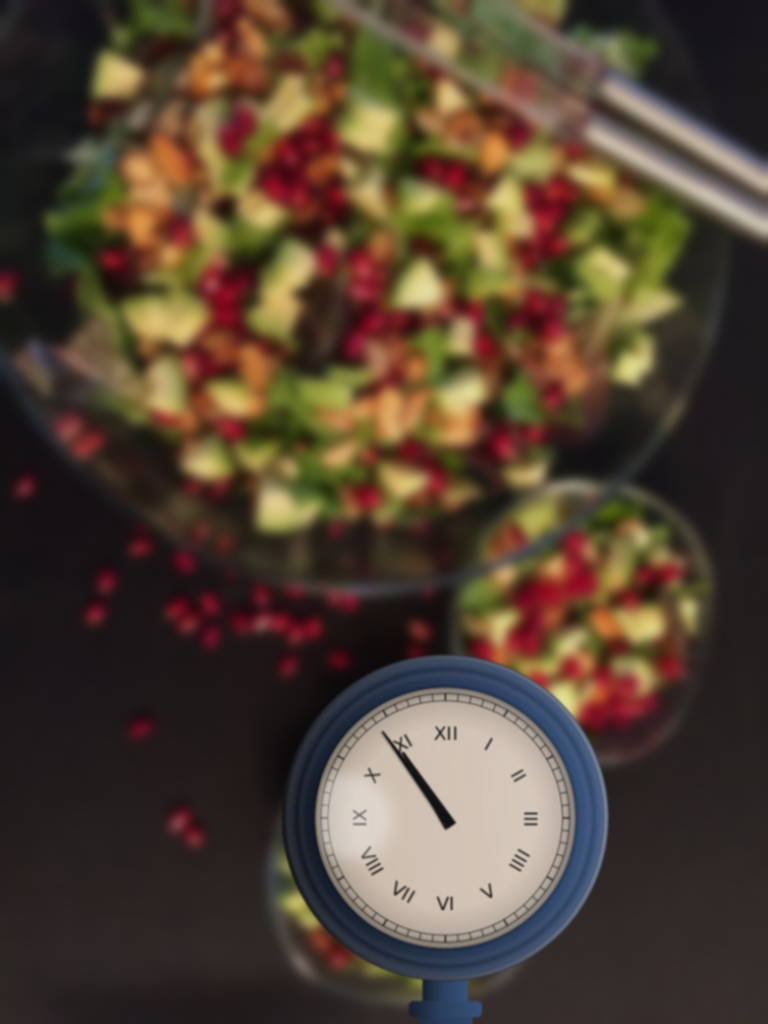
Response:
10,54
